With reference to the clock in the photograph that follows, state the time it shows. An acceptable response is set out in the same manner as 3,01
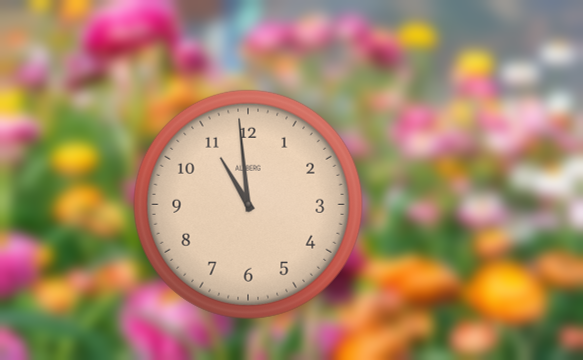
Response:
10,59
